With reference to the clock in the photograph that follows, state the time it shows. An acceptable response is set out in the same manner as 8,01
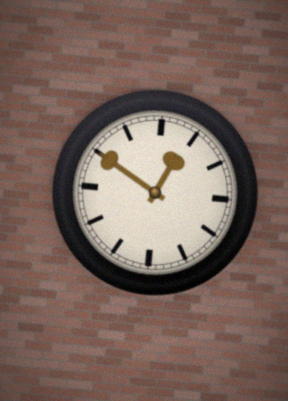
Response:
12,50
